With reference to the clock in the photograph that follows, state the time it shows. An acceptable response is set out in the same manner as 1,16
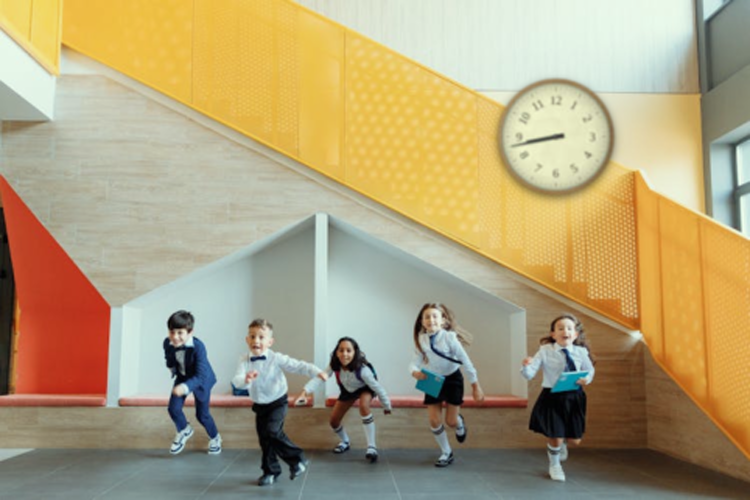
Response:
8,43
